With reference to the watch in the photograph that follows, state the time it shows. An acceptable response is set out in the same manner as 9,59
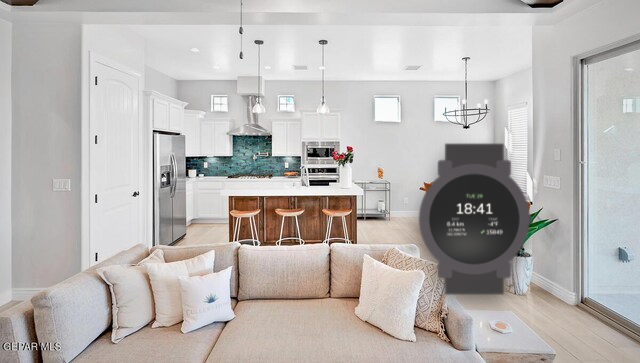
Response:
18,41
